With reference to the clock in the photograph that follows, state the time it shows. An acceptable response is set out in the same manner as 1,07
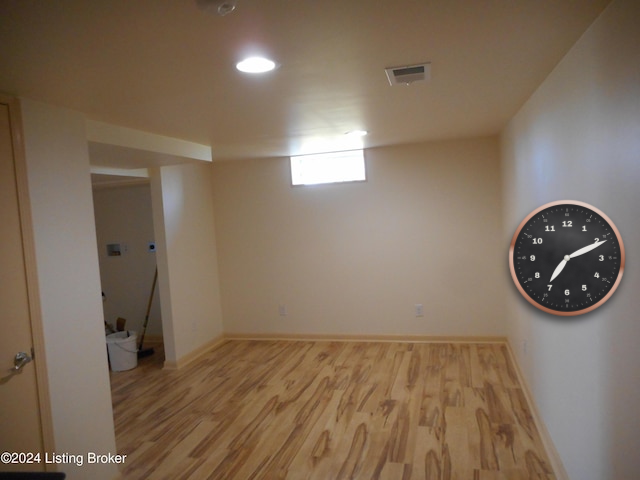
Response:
7,11
